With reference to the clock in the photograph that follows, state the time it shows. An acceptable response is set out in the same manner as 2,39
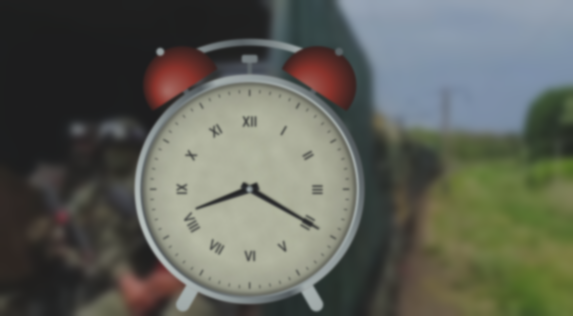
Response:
8,20
